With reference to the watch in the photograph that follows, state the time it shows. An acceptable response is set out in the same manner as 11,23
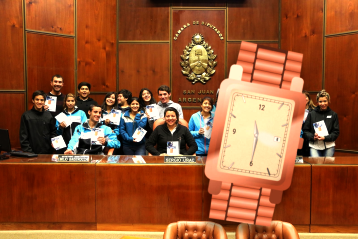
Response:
11,30
